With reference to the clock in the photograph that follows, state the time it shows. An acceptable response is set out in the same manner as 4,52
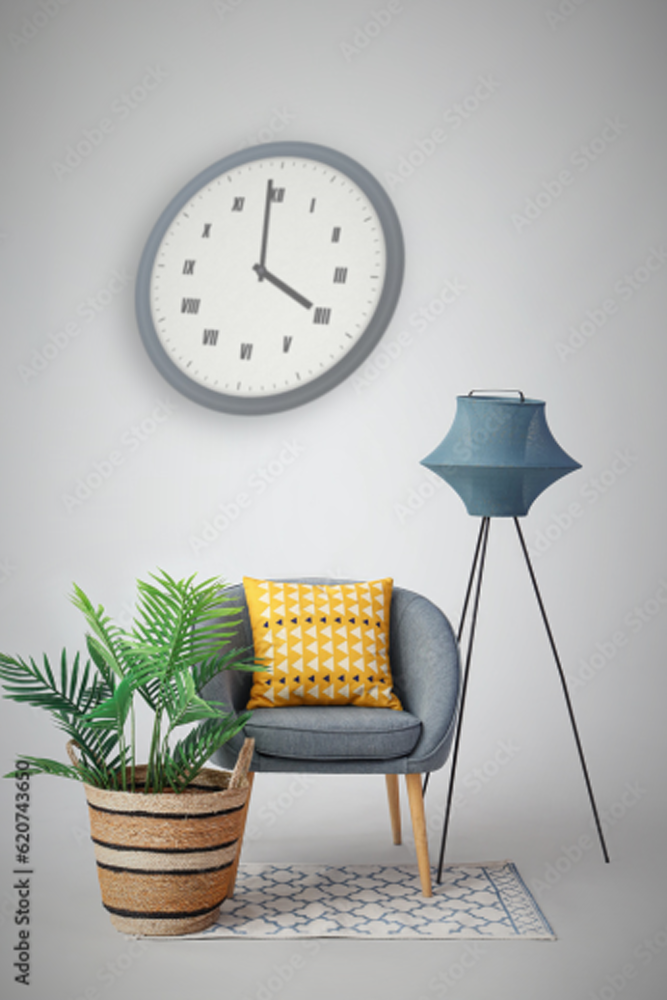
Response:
3,59
